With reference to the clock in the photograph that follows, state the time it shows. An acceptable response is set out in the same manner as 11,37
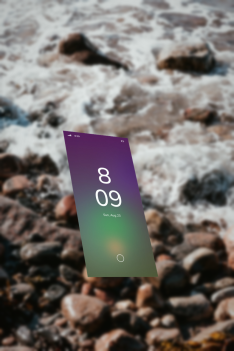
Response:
8,09
